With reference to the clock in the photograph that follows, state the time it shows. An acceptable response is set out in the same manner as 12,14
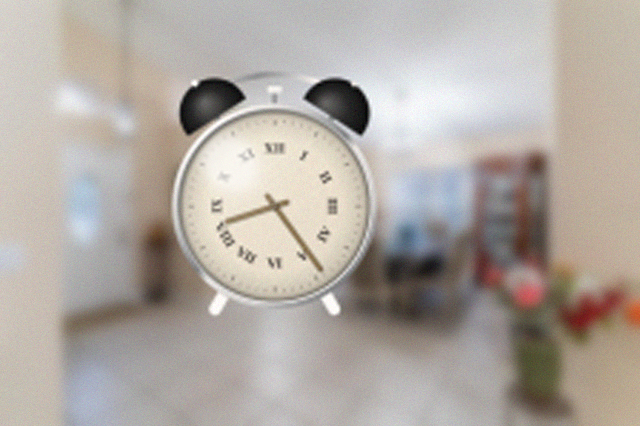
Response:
8,24
